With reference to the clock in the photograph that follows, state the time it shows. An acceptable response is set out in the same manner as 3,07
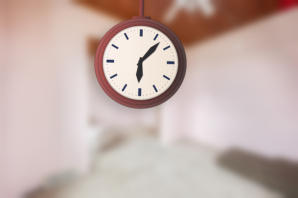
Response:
6,07
